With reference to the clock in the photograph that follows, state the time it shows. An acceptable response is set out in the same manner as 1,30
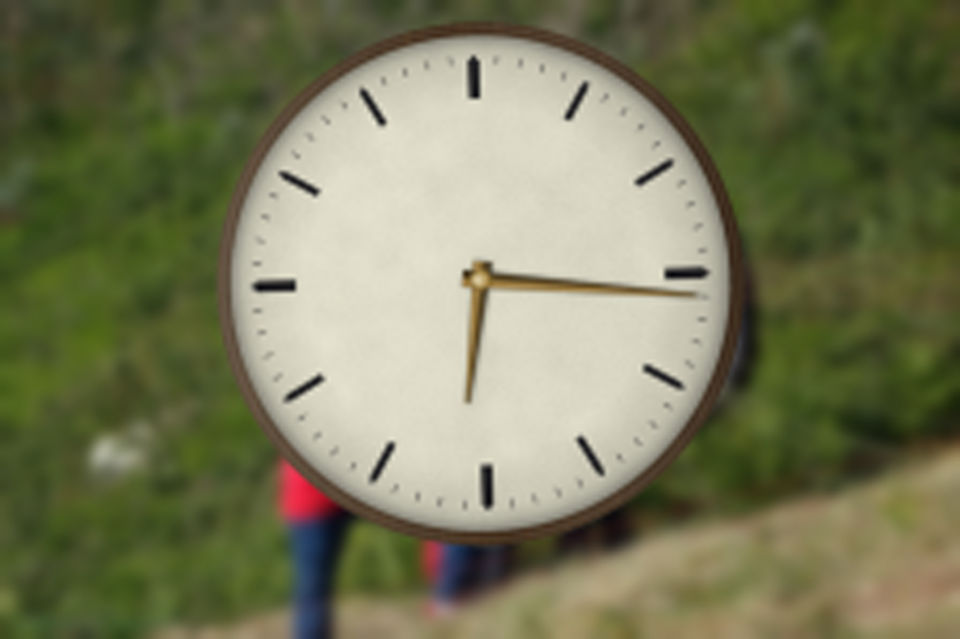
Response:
6,16
